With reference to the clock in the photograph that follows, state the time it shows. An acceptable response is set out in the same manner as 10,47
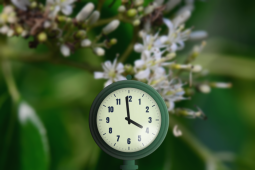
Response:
3,59
